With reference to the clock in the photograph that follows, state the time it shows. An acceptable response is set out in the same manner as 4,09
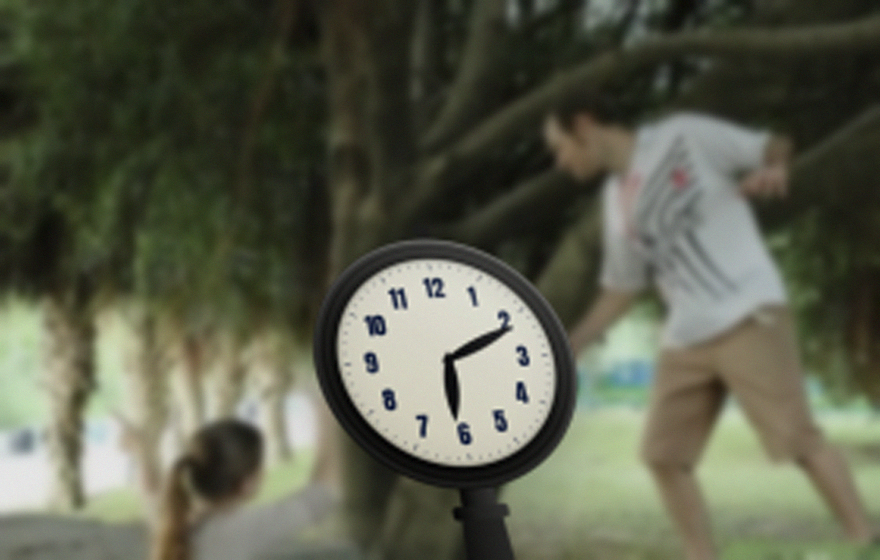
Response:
6,11
